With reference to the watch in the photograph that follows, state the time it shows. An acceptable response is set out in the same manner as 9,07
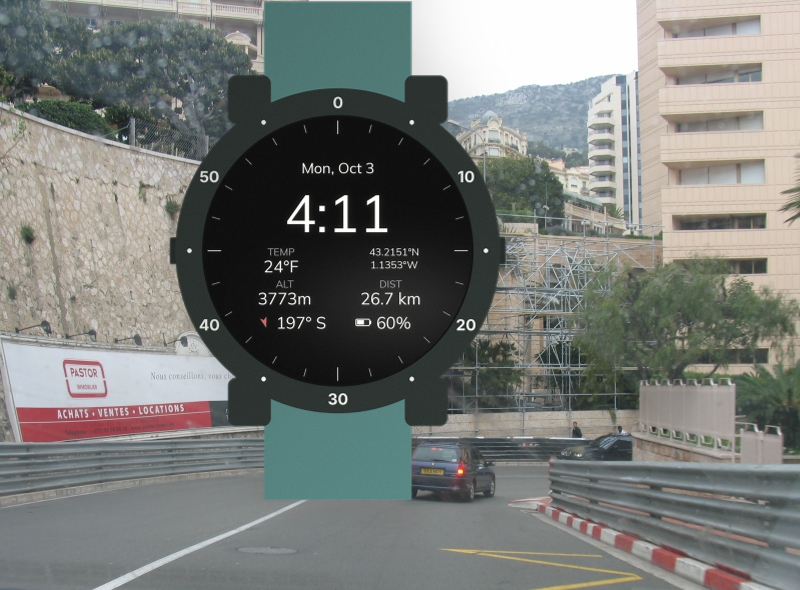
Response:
4,11
